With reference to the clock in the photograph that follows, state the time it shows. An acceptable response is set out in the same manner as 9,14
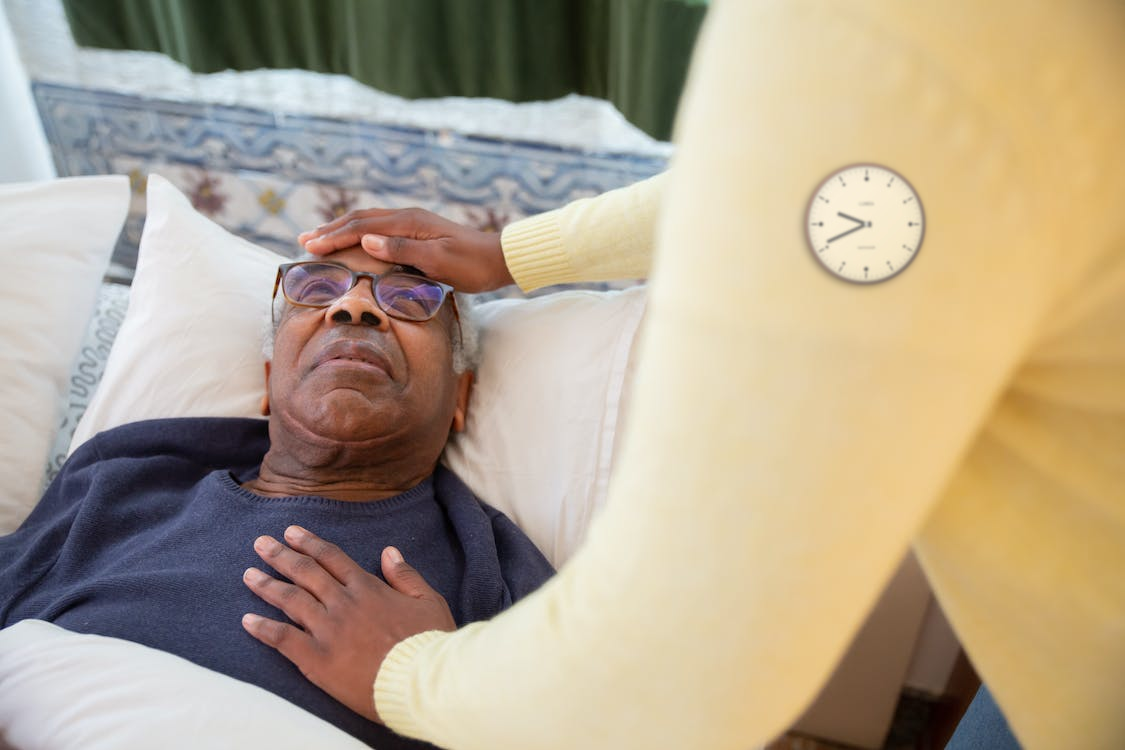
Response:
9,41
